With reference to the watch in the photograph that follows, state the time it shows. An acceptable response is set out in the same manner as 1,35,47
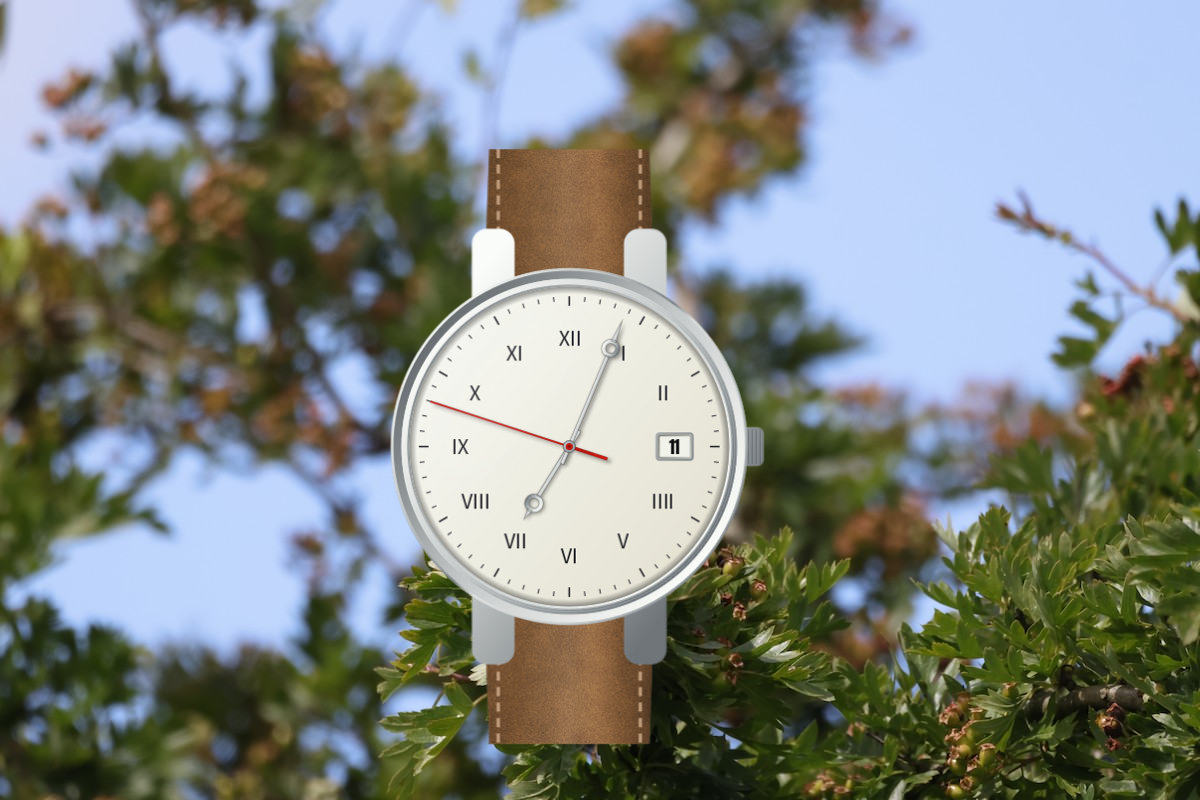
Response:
7,03,48
